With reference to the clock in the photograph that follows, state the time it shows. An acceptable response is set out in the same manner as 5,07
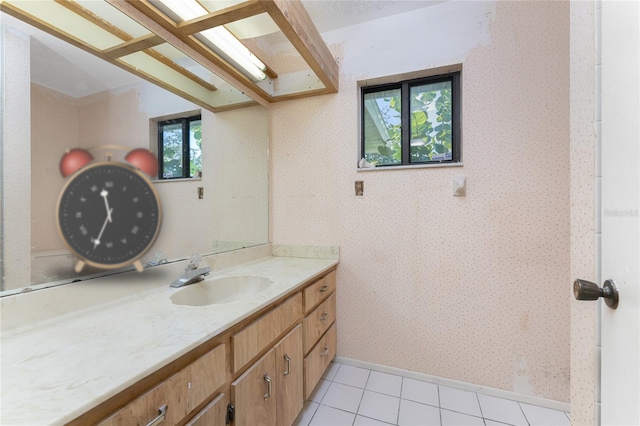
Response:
11,34
